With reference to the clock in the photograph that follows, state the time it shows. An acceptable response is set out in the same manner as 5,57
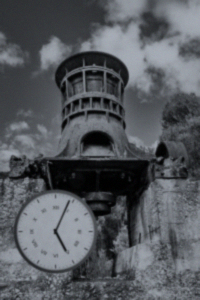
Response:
5,04
